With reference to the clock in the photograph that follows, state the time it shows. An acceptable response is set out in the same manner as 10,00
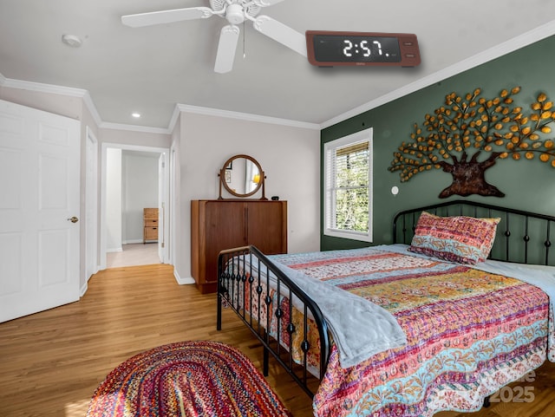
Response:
2,57
